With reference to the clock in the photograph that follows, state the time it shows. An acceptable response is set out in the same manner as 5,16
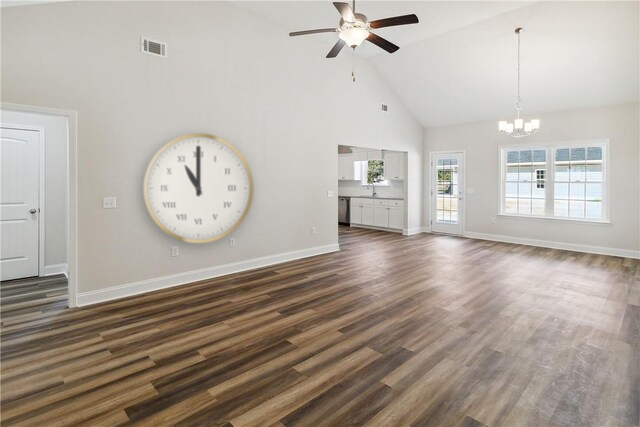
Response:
11,00
